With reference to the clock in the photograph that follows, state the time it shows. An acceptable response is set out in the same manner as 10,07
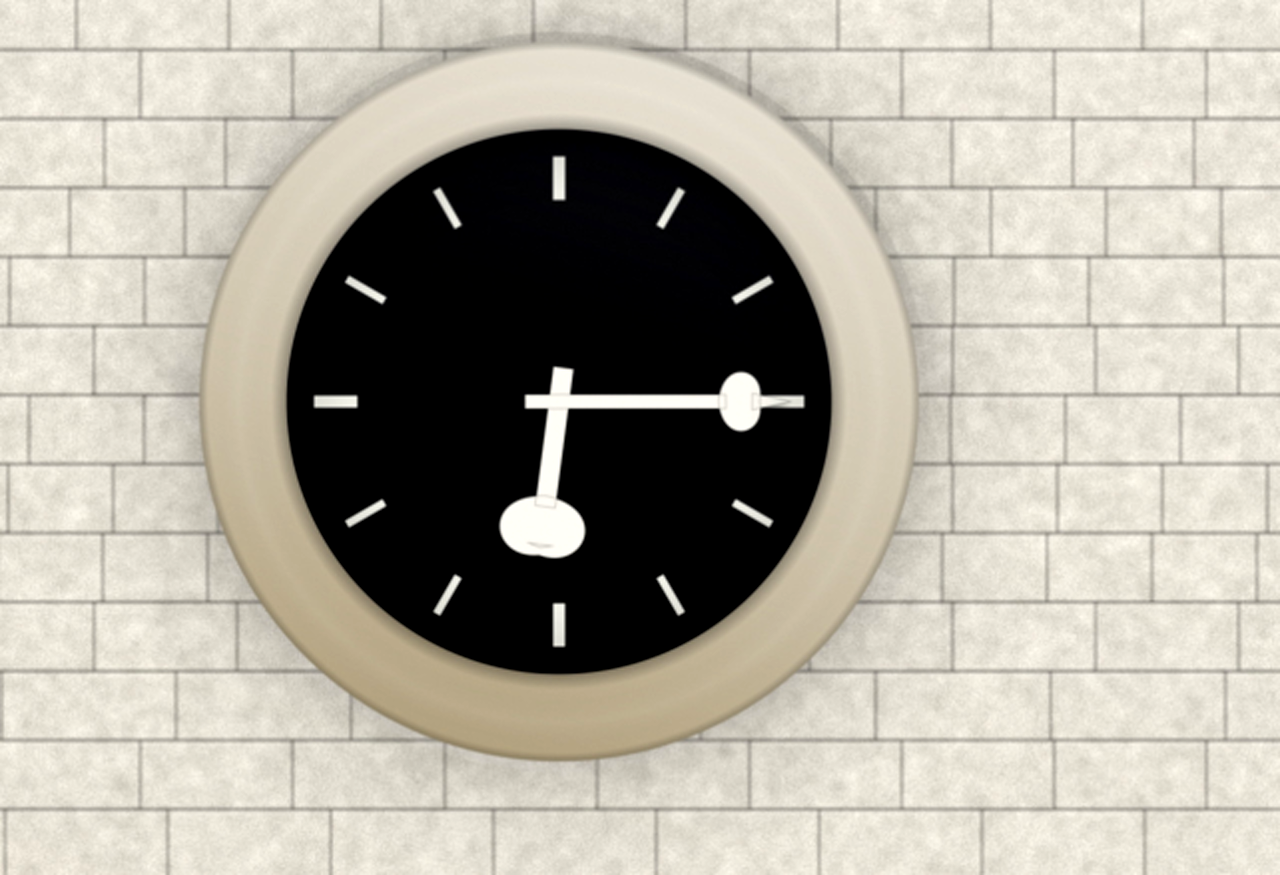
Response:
6,15
